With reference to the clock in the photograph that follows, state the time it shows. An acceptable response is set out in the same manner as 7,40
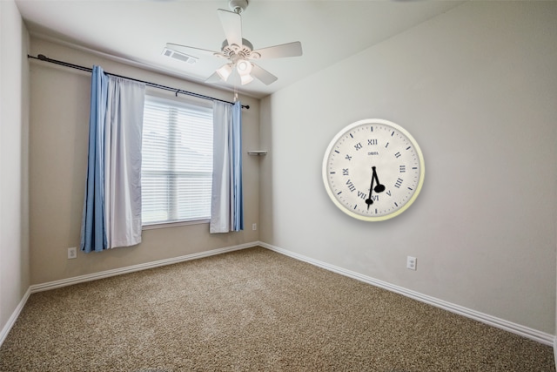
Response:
5,32
